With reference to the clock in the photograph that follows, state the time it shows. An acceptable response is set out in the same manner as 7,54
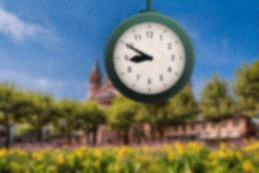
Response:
8,50
